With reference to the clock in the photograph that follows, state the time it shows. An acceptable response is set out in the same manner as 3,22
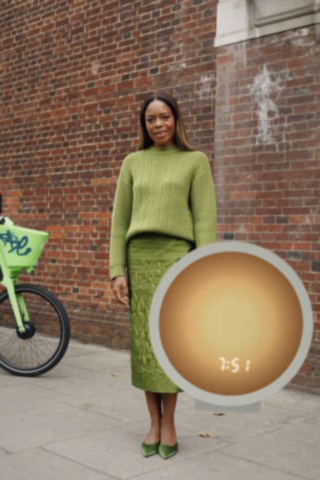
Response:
7,51
